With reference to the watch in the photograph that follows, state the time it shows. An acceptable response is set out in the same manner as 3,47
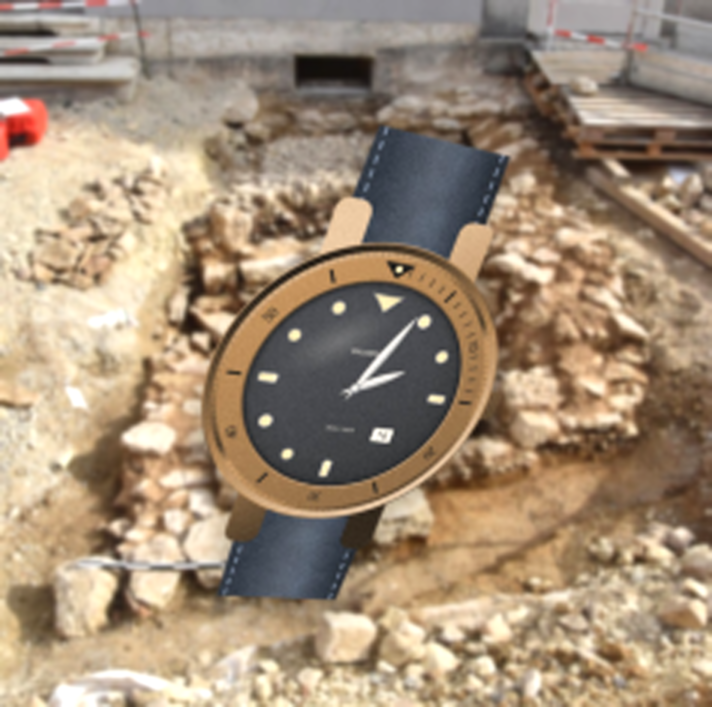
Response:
2,04
